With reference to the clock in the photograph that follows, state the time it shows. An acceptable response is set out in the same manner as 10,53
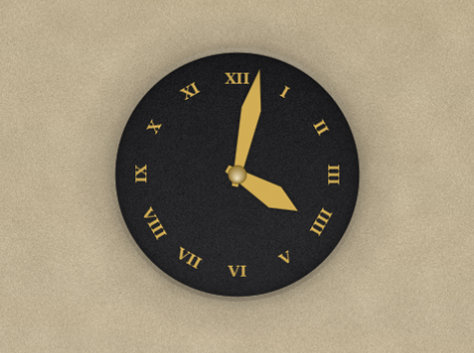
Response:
4,02
